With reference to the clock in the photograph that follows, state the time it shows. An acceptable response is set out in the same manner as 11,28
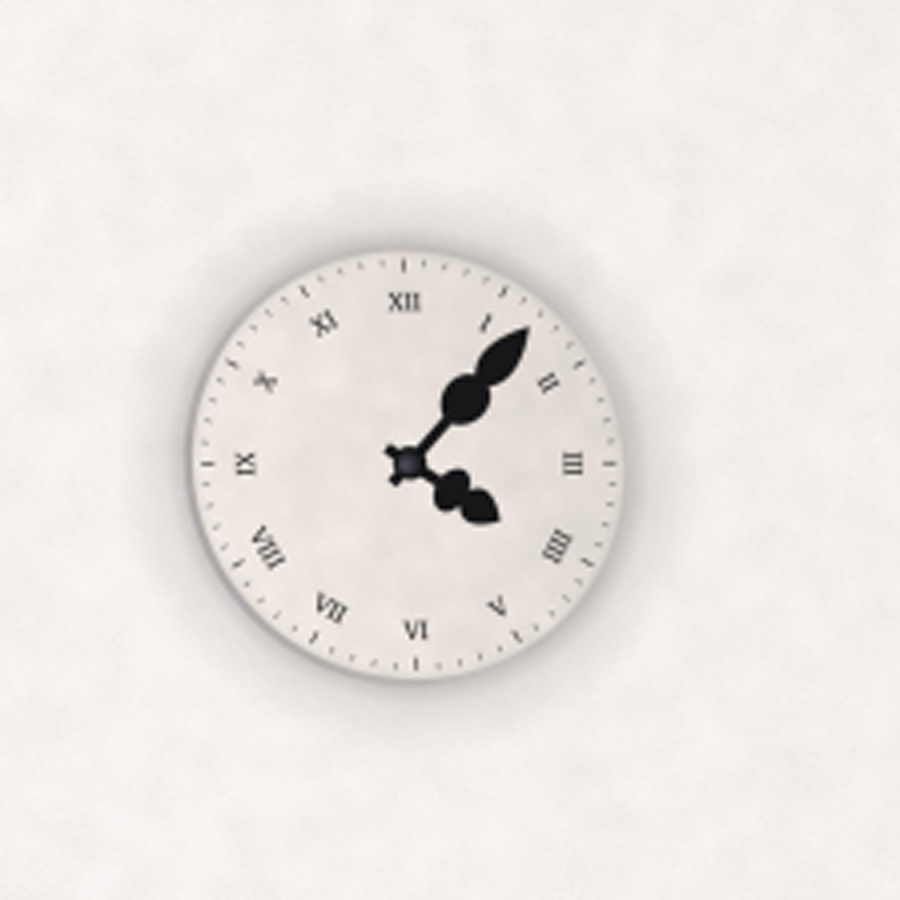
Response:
4,07
